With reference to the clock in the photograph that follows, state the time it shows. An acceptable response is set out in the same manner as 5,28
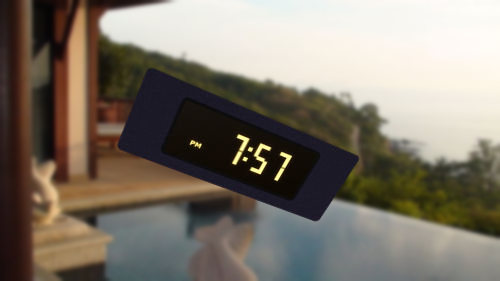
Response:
7,57
